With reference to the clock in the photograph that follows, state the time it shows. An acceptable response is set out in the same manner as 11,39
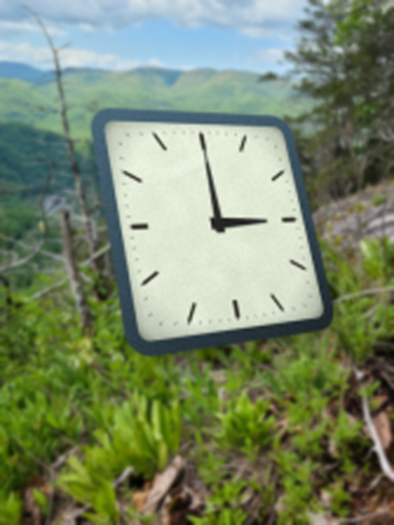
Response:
3,00
